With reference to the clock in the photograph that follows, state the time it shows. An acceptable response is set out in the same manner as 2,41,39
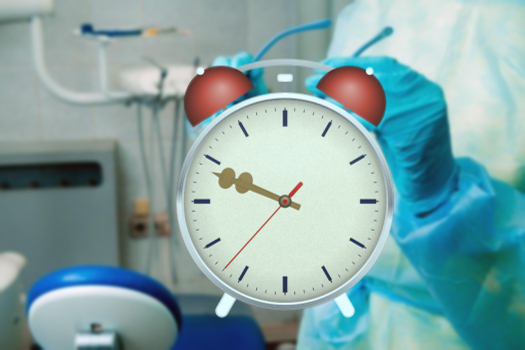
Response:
9,48,37
